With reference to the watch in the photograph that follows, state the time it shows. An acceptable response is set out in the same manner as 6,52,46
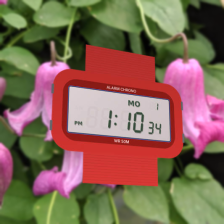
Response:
1,10,34
